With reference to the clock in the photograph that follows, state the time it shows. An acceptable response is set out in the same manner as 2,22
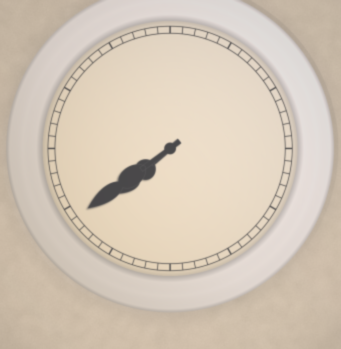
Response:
7,39
